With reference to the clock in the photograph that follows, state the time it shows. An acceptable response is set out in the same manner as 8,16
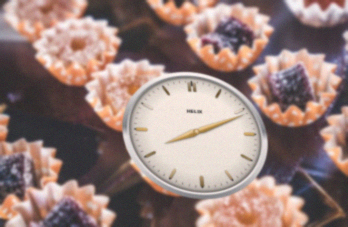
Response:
8,11
